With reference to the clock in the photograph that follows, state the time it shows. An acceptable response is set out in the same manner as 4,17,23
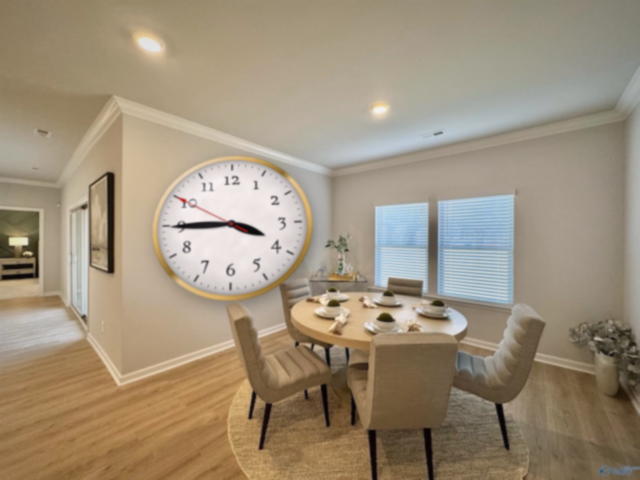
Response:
3,44,50
